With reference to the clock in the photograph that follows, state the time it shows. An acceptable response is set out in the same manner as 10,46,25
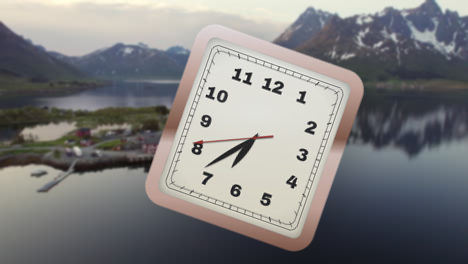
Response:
6,36,41
